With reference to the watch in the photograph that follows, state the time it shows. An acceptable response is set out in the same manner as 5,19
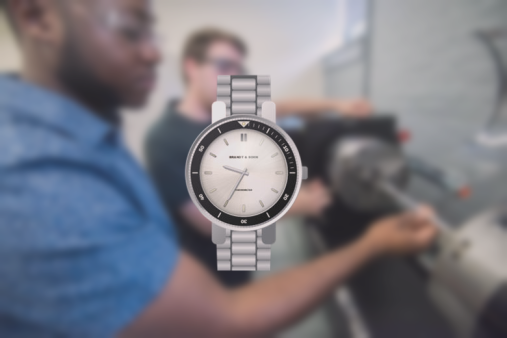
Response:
9,35
